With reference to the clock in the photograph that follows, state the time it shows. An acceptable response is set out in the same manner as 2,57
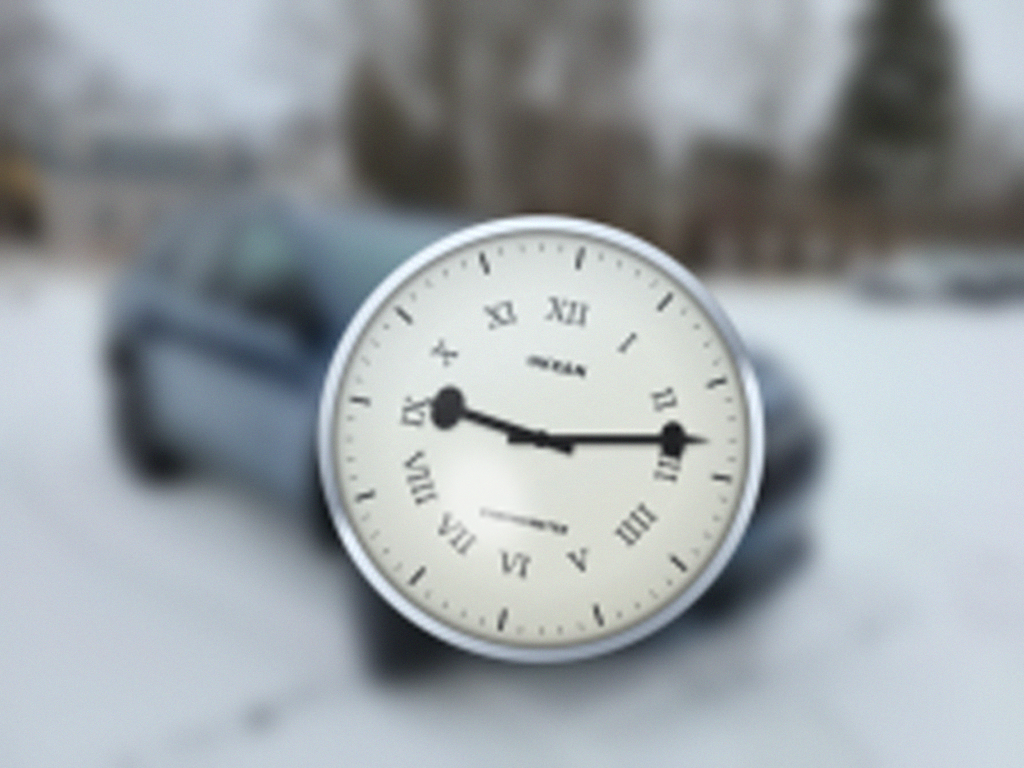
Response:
9,13
